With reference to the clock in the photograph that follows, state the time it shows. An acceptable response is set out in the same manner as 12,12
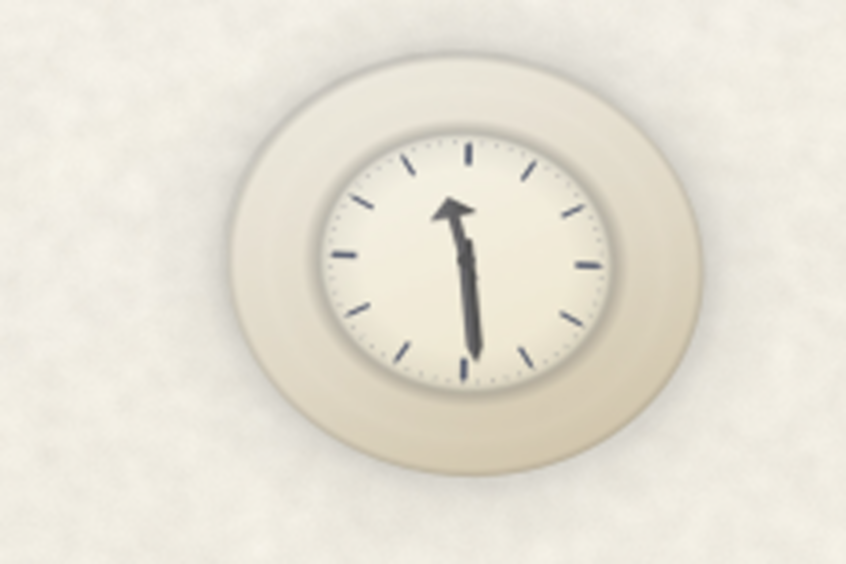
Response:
11,29
